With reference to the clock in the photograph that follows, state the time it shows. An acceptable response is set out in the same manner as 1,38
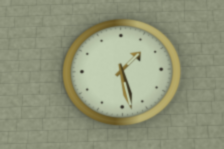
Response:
1,28
